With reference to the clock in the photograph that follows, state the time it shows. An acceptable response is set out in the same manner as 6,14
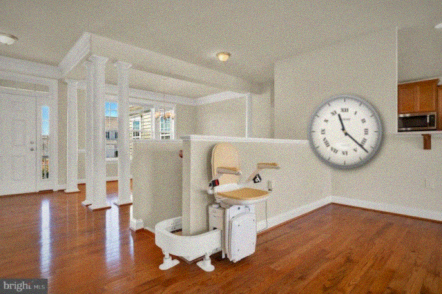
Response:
11,22
